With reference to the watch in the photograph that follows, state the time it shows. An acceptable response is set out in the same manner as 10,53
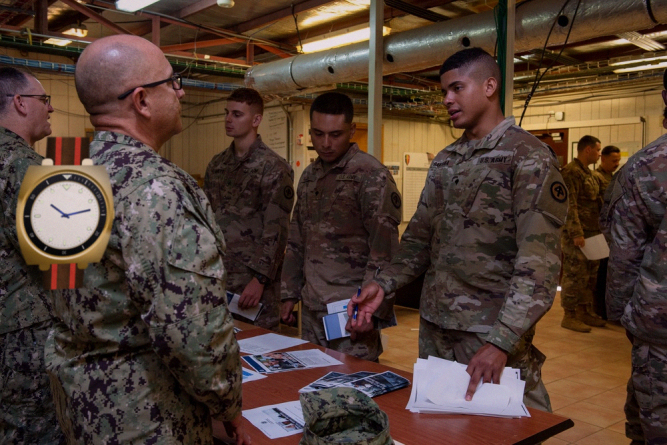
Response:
10,13
